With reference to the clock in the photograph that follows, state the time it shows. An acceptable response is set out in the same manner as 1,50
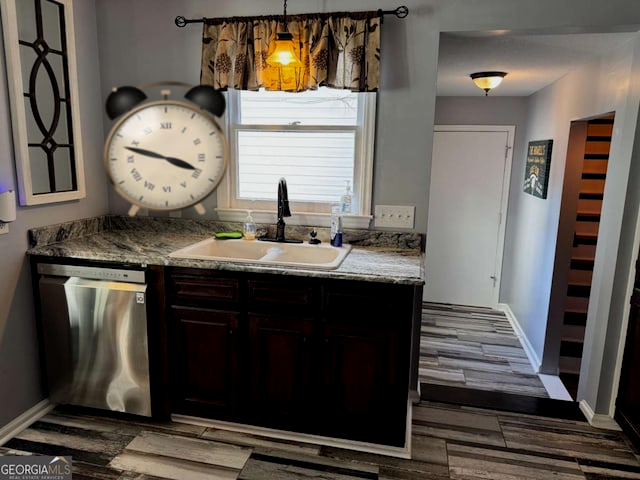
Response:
3,48
